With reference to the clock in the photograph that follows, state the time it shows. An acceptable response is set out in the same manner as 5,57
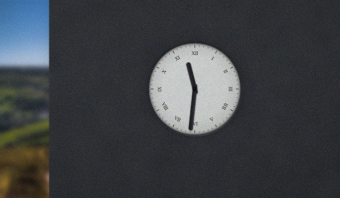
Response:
11,31
